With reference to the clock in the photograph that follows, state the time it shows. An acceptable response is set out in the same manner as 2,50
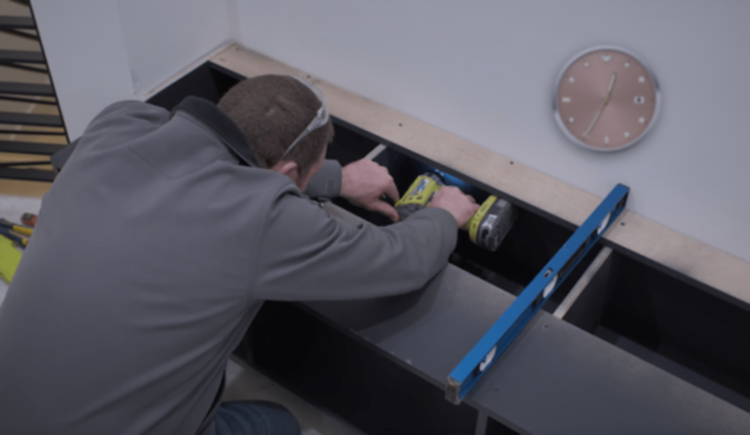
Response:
12,35
